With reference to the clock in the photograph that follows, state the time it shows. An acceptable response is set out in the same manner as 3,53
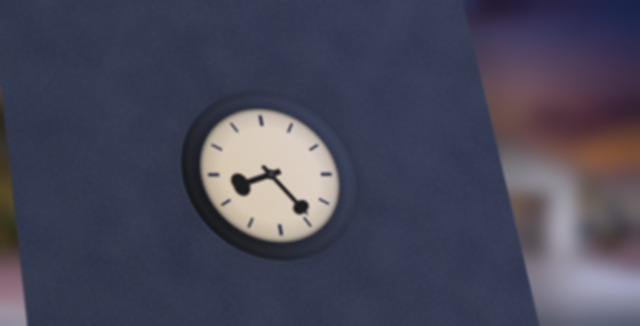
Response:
8,24
